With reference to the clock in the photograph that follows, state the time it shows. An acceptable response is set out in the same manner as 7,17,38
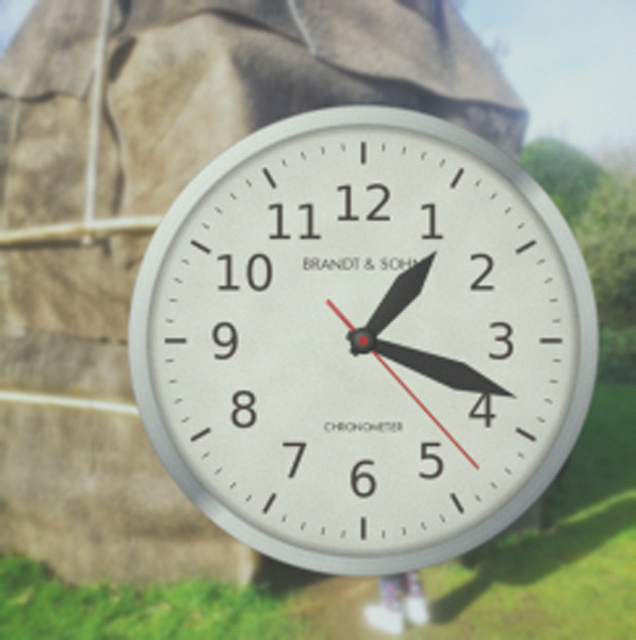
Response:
1,18,23
